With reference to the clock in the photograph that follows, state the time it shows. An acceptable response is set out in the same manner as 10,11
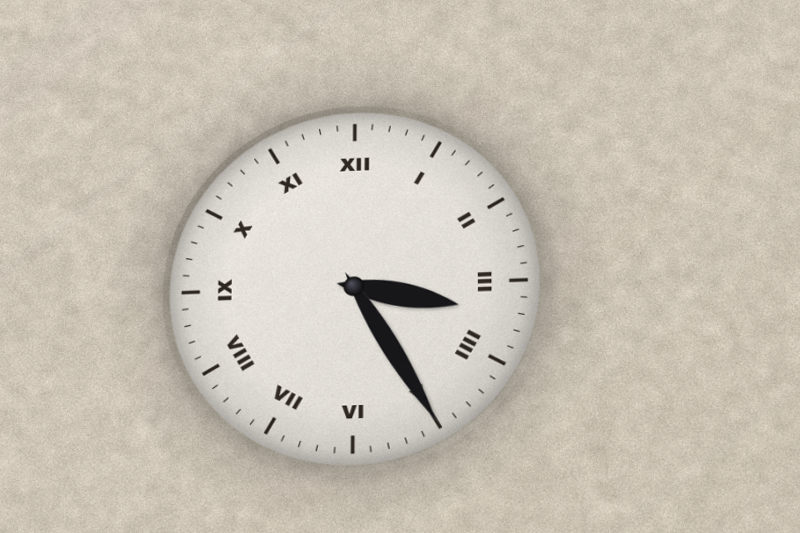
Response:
3,25
